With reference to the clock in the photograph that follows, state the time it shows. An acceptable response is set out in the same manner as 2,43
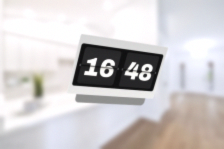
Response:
16,48
